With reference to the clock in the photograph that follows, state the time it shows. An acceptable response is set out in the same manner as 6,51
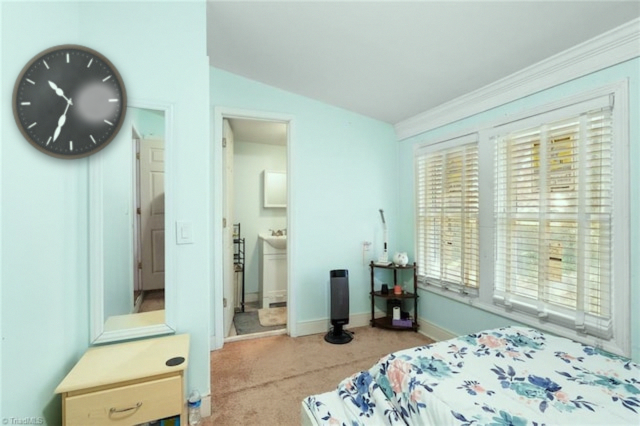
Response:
10,34
